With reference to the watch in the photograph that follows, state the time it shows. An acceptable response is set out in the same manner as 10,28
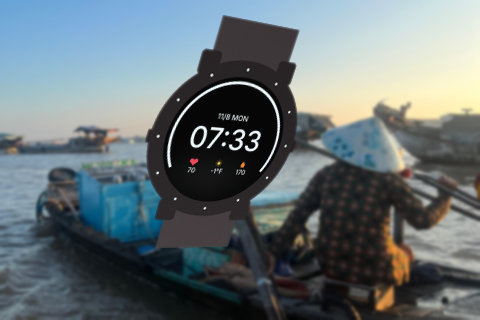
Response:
7,33
